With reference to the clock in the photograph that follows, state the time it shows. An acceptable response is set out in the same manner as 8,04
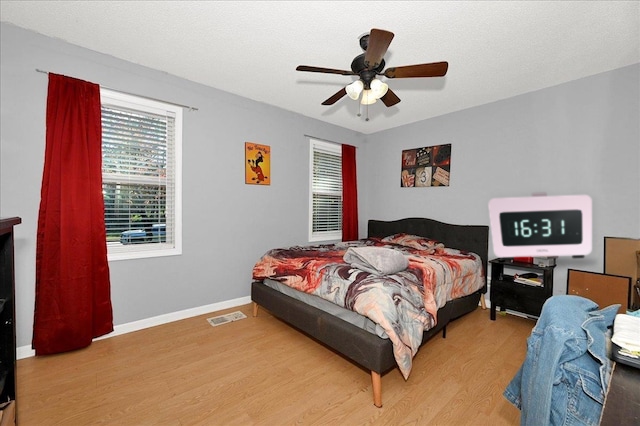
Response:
16,31
